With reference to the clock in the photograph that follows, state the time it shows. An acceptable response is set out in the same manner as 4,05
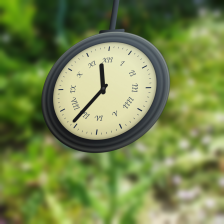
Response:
11,36
